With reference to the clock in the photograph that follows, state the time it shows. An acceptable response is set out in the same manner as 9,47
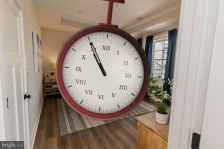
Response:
10,55
